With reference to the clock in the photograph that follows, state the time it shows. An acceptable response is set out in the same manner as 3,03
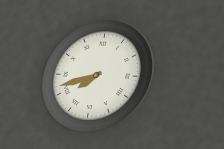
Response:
7,42
